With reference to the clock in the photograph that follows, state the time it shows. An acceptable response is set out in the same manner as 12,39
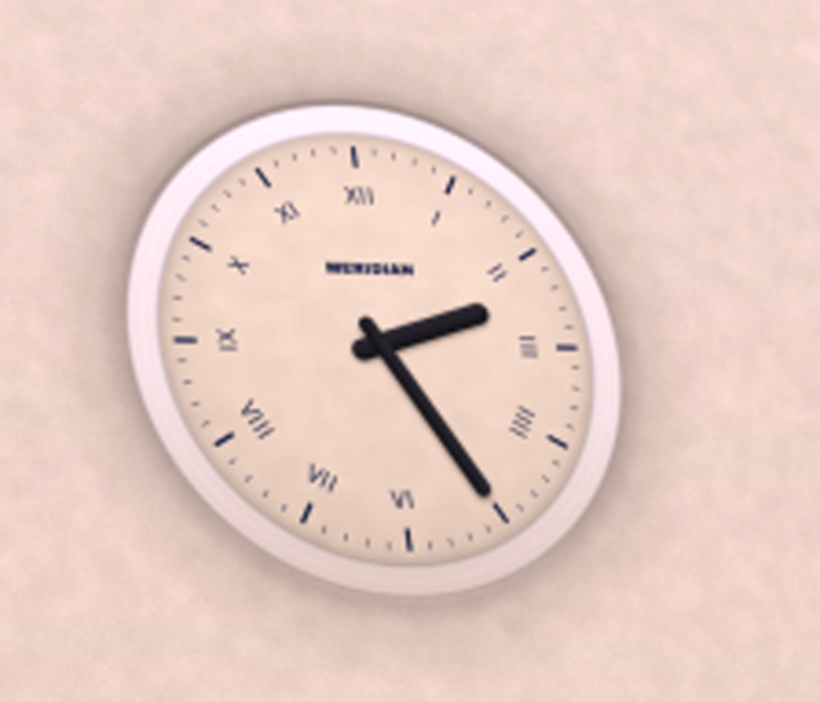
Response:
2,25
